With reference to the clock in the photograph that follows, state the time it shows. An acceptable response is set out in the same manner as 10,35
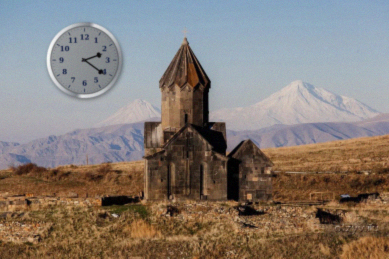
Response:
2,21
